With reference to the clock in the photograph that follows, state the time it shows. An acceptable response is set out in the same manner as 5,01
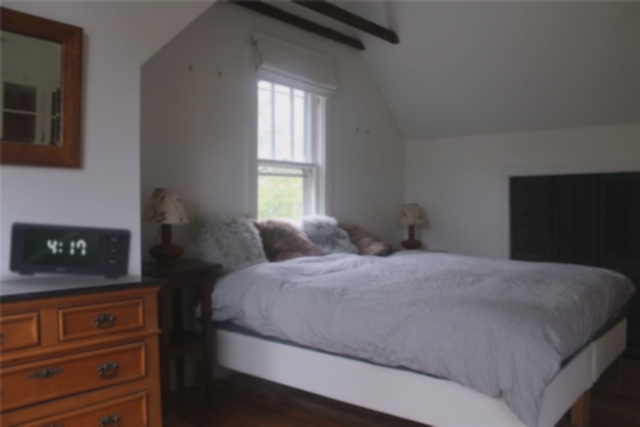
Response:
4,17
